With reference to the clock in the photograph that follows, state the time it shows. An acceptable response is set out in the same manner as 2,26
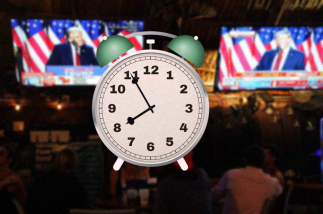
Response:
7,55
